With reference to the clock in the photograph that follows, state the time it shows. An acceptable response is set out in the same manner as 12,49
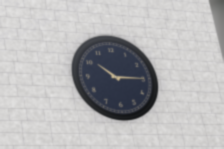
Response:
10,15
